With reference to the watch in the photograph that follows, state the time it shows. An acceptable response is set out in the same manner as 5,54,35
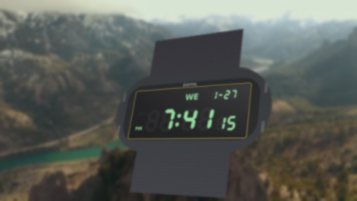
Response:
7,41,15
